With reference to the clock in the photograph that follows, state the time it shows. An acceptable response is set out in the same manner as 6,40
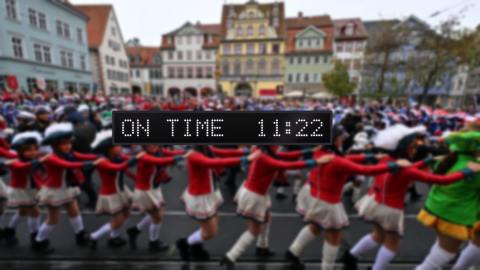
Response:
11,22
